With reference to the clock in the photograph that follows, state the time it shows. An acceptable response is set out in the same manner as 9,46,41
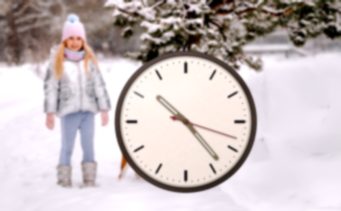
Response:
10,23,18
